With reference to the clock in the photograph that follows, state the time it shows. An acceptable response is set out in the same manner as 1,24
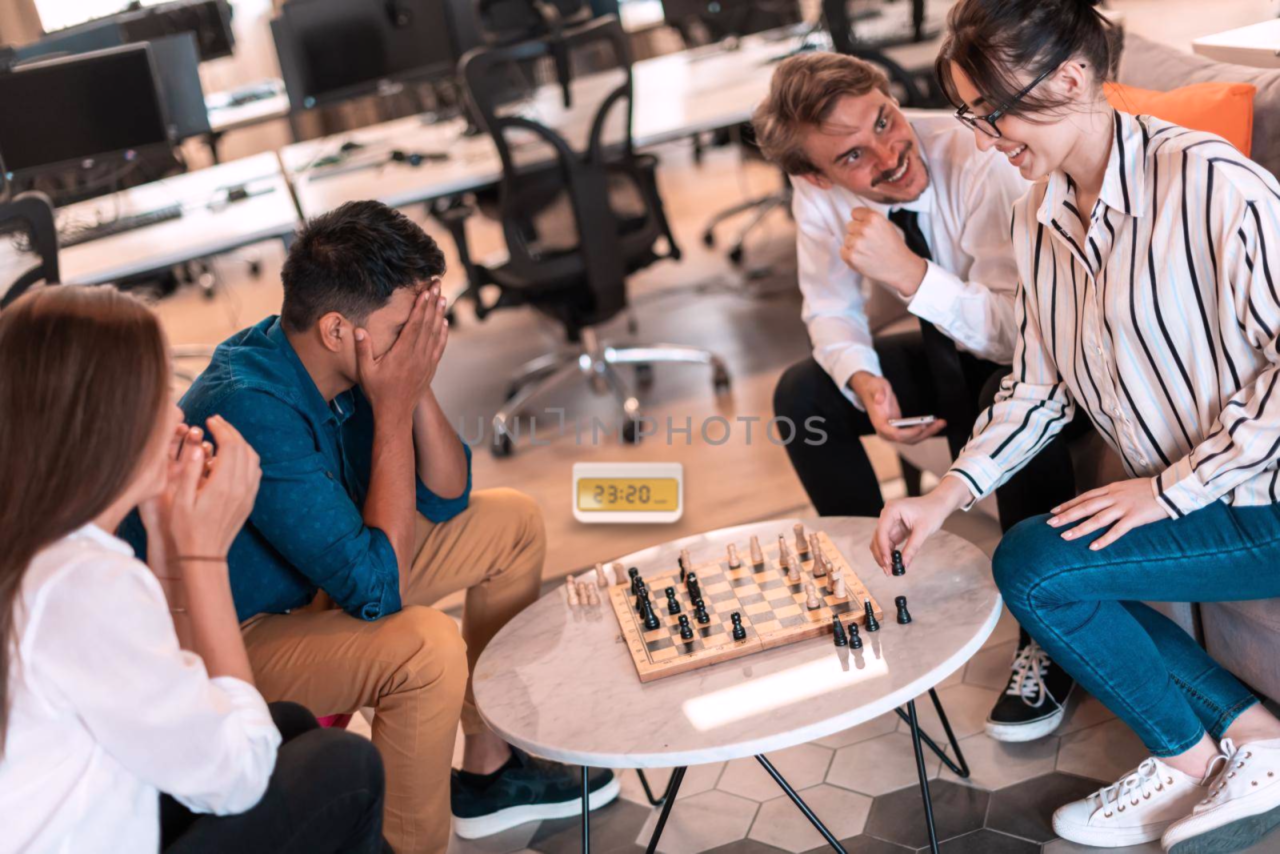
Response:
23,20
